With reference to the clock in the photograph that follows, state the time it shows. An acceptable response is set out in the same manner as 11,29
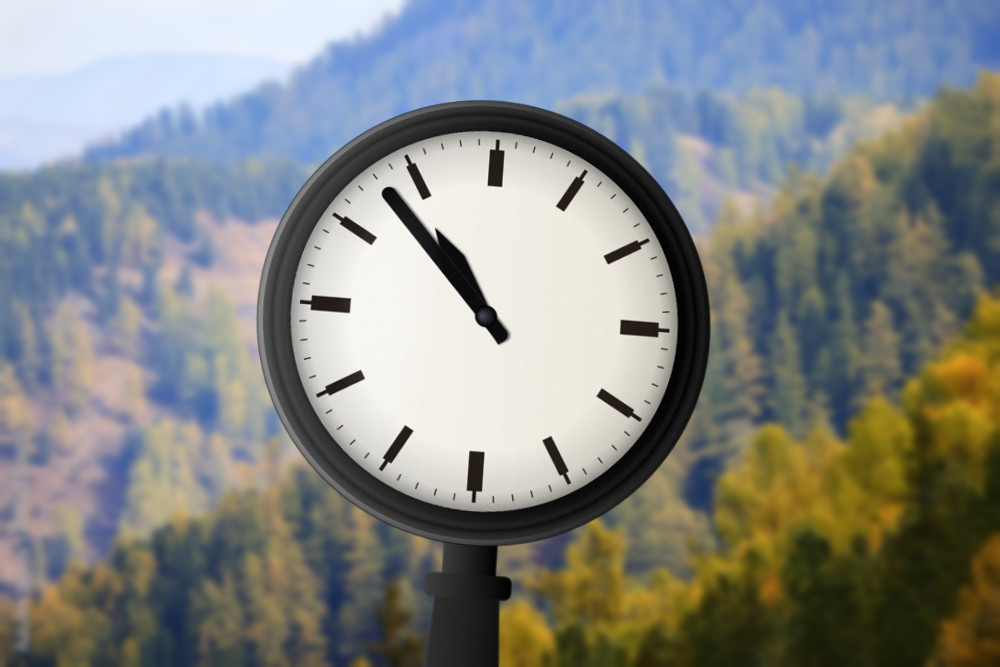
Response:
10,53
